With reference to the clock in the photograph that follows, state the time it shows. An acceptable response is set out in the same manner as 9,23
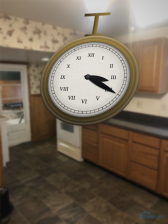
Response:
3,20
